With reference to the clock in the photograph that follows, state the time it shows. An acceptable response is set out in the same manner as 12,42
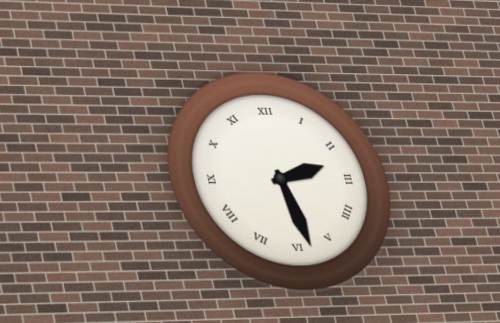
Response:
2,28
